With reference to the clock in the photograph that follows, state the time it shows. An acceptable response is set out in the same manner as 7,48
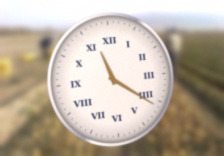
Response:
11,21
